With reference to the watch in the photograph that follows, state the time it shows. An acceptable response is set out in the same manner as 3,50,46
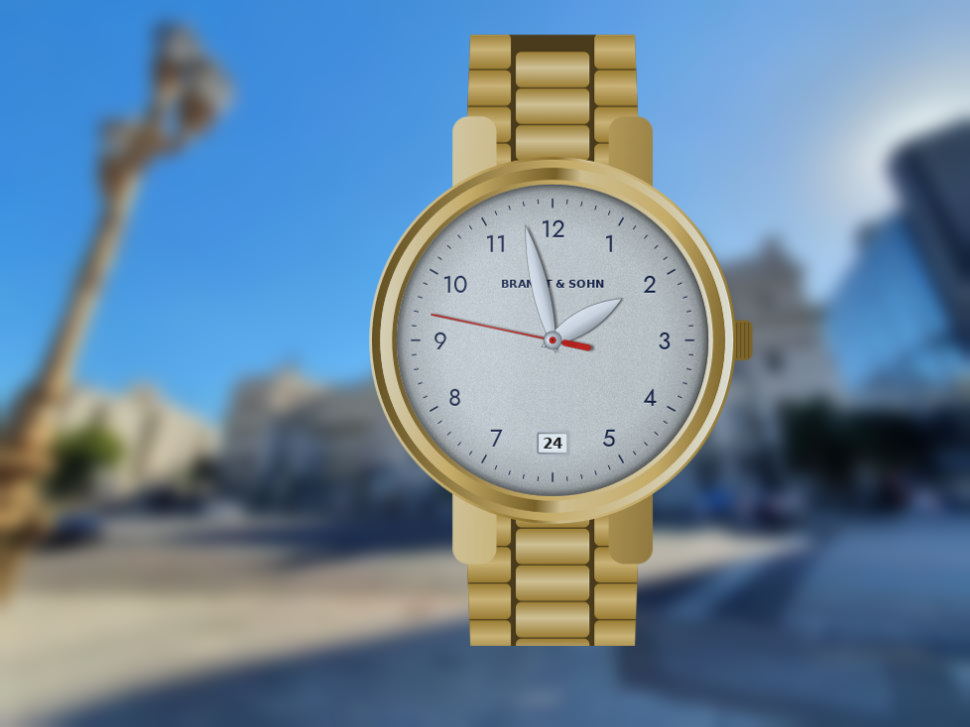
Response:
1,57,47
